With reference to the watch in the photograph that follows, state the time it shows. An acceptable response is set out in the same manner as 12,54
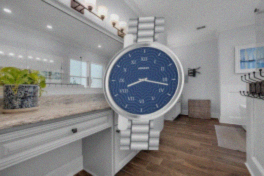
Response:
8,17
